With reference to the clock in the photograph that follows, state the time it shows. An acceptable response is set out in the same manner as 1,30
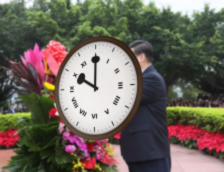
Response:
10,00
